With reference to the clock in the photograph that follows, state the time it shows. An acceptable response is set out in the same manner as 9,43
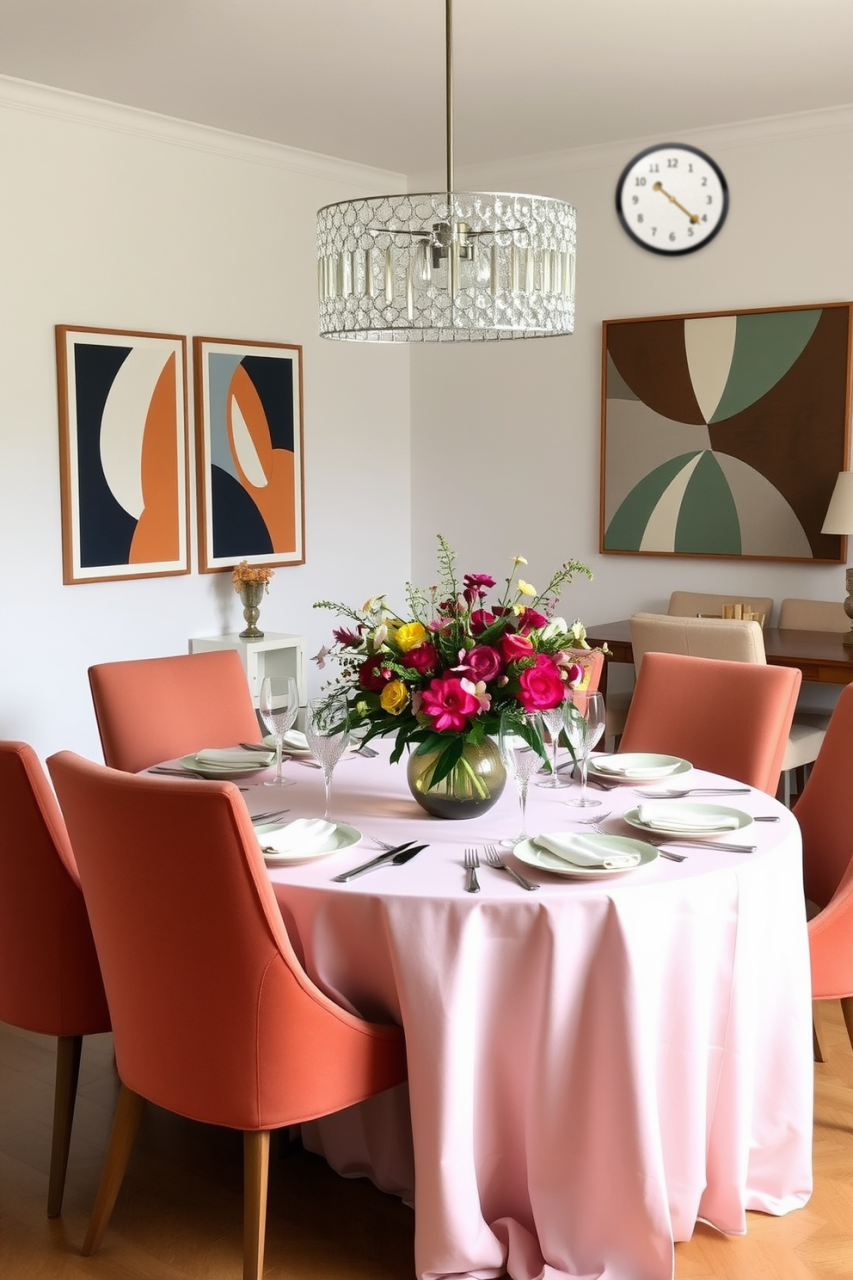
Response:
10,22
